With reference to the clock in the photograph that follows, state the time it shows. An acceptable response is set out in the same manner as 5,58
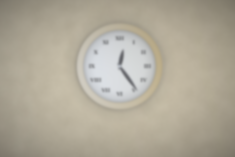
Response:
12,24
